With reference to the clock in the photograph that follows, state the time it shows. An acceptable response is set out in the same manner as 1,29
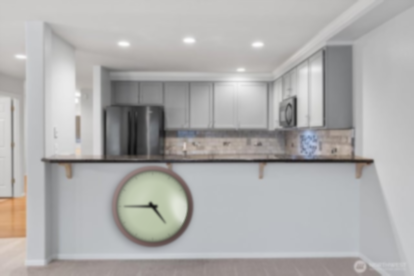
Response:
4,45
